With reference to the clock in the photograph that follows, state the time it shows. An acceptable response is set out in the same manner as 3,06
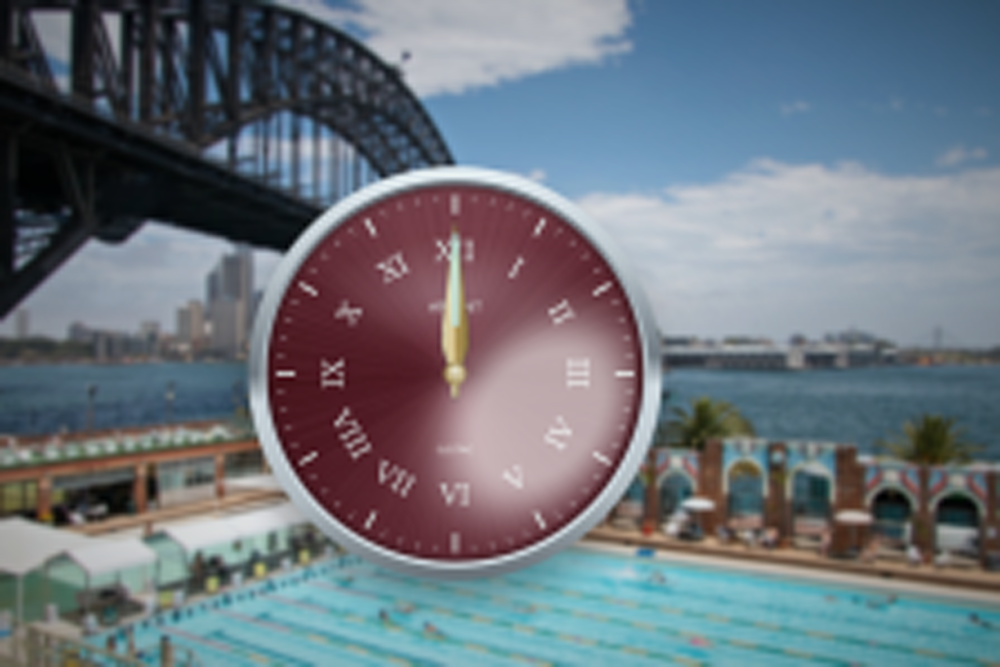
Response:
12,00
